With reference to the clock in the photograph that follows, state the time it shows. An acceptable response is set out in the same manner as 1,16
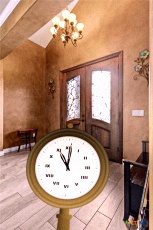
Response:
11,01
